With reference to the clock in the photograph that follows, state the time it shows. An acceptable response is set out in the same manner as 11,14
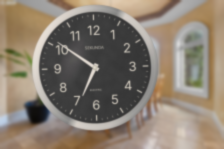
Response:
6,51
